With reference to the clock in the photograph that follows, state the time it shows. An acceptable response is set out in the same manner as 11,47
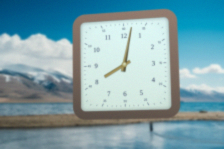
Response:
8,02
